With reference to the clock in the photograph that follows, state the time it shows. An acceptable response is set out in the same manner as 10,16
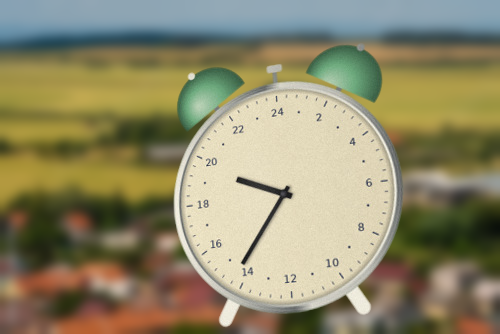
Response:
19,36
